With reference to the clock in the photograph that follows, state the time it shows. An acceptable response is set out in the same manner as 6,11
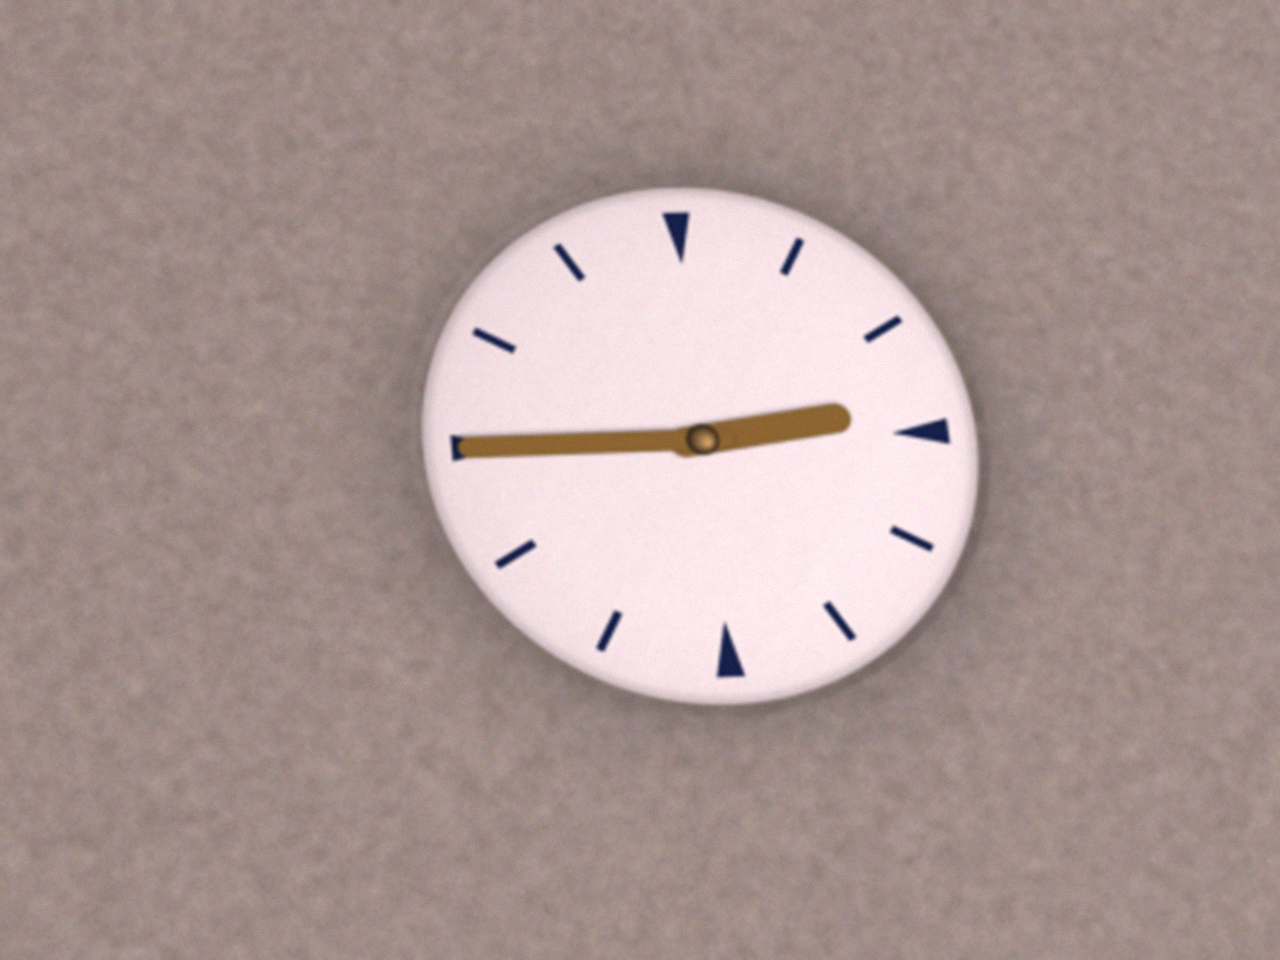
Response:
2,45
